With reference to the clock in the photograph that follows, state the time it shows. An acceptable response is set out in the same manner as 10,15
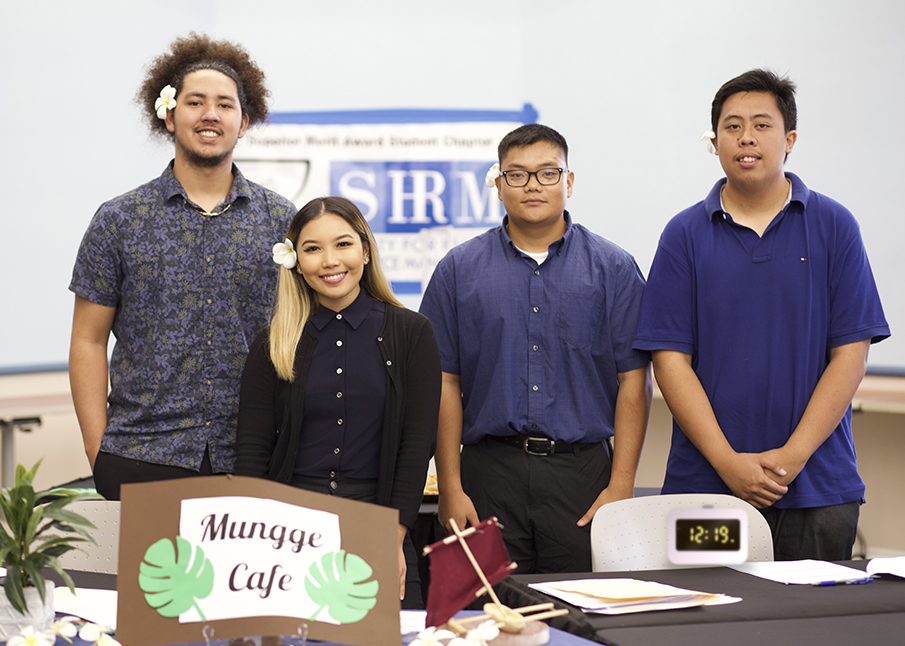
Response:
12,19
